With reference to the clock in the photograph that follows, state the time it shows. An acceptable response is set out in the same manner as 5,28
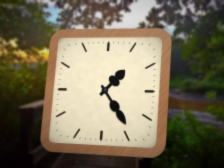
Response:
1,24
